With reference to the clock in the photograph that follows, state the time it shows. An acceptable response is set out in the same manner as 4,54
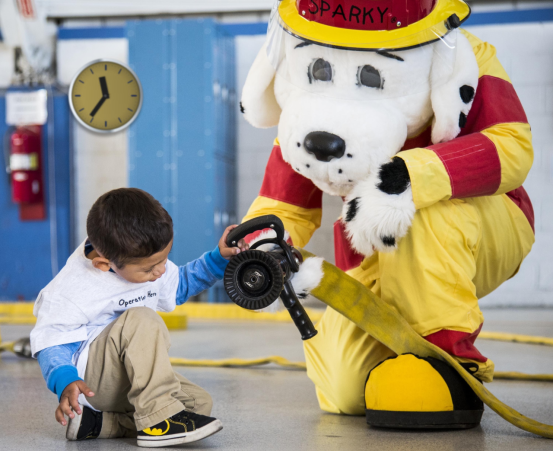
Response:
11,36
